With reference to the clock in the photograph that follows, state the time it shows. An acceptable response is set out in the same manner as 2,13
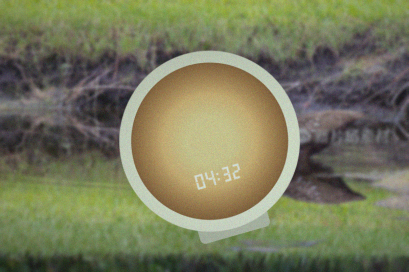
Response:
4,32
